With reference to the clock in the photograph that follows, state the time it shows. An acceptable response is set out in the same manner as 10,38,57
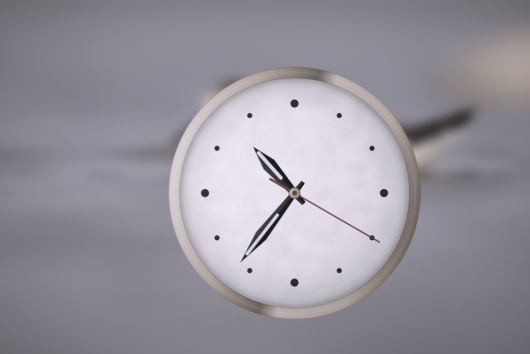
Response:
10,36,20
